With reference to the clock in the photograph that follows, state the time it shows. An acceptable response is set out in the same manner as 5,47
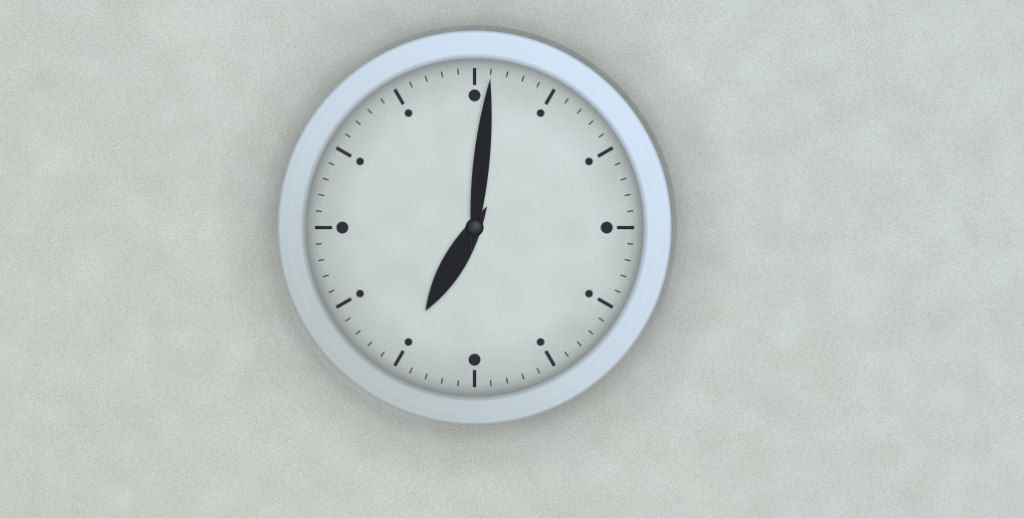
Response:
7,01
